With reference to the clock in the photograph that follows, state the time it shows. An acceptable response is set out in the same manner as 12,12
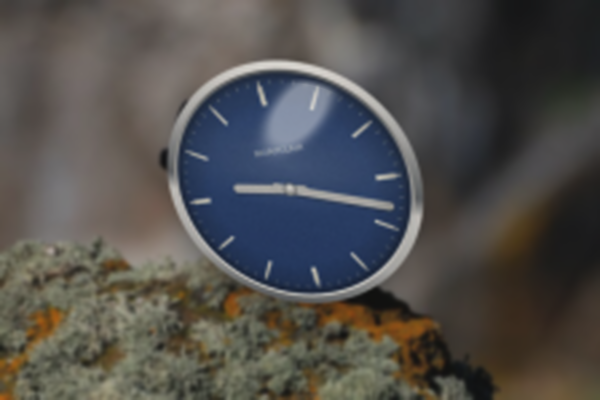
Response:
9,18
